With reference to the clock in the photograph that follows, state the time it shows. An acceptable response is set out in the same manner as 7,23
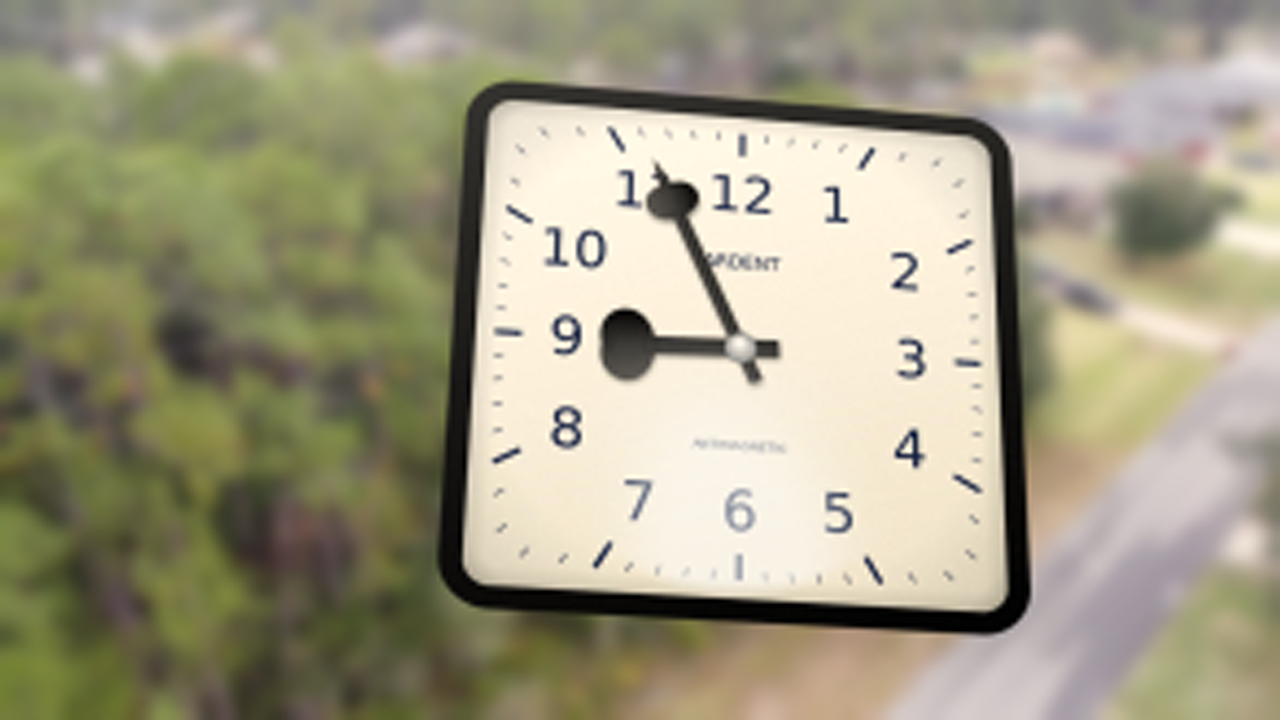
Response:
8,56
